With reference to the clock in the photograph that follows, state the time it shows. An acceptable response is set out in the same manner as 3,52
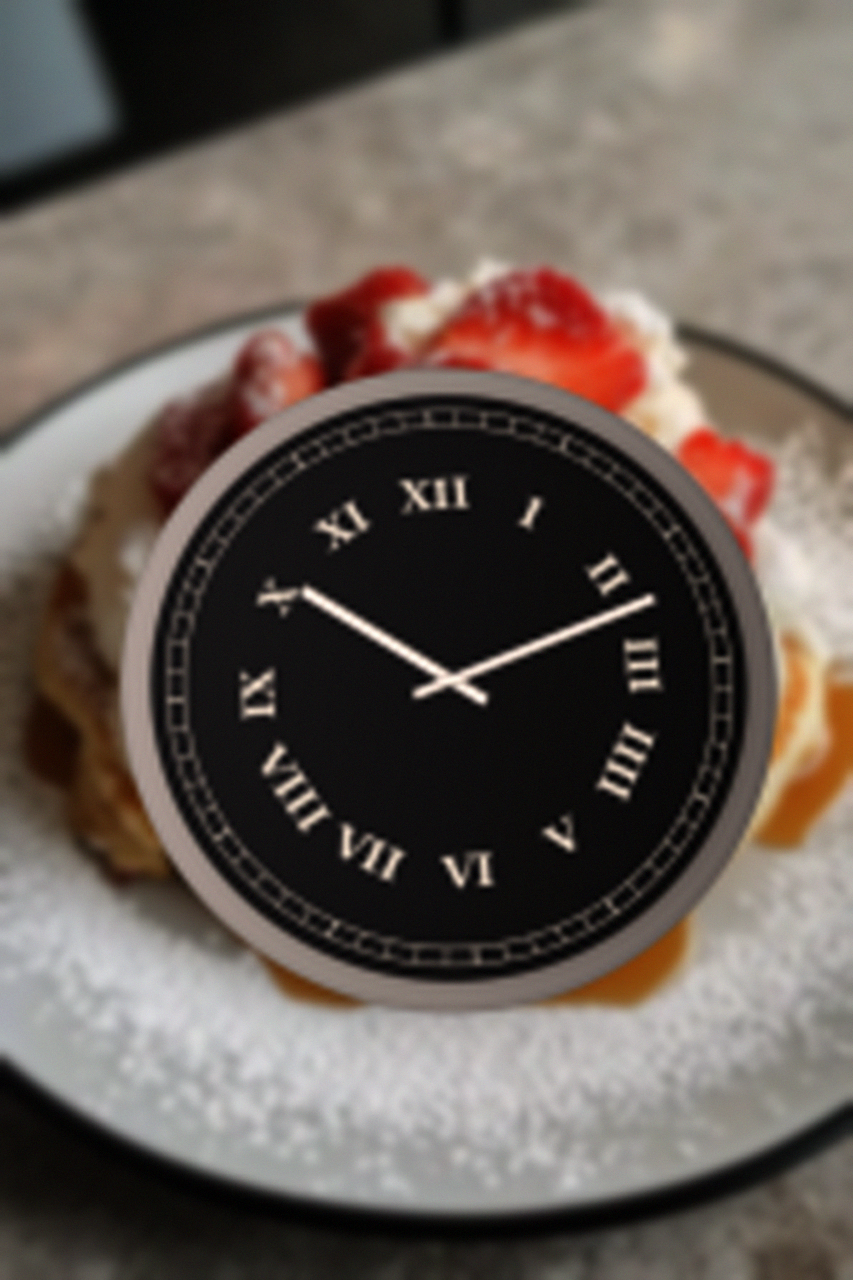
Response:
10,12
